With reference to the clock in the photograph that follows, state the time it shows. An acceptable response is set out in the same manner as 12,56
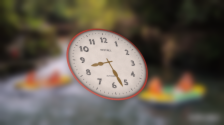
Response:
8,27
